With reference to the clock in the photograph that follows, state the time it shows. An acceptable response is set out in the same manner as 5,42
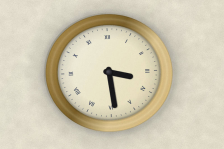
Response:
3,29
